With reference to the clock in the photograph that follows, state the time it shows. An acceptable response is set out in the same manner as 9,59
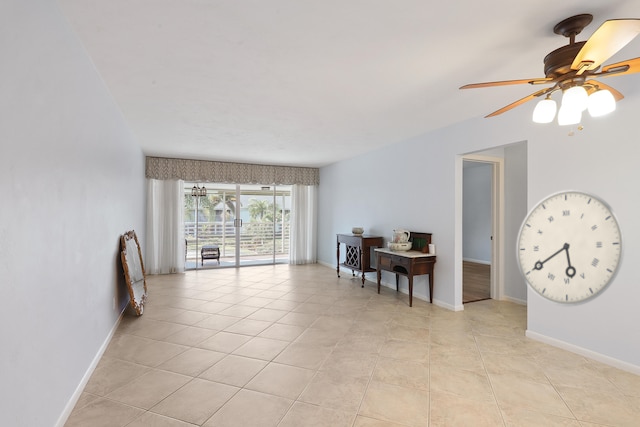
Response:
5,40
